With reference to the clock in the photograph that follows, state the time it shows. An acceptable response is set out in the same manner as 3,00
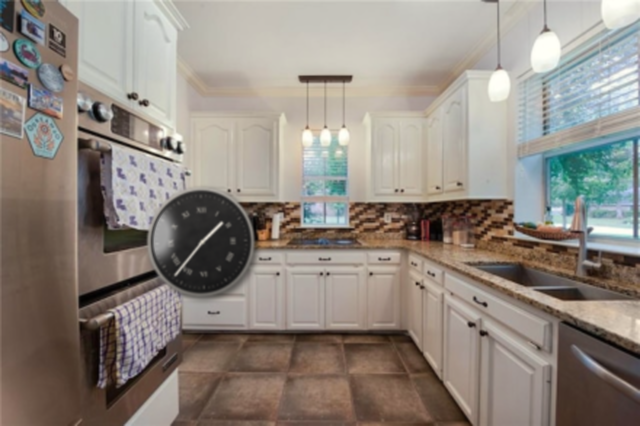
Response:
1,37
